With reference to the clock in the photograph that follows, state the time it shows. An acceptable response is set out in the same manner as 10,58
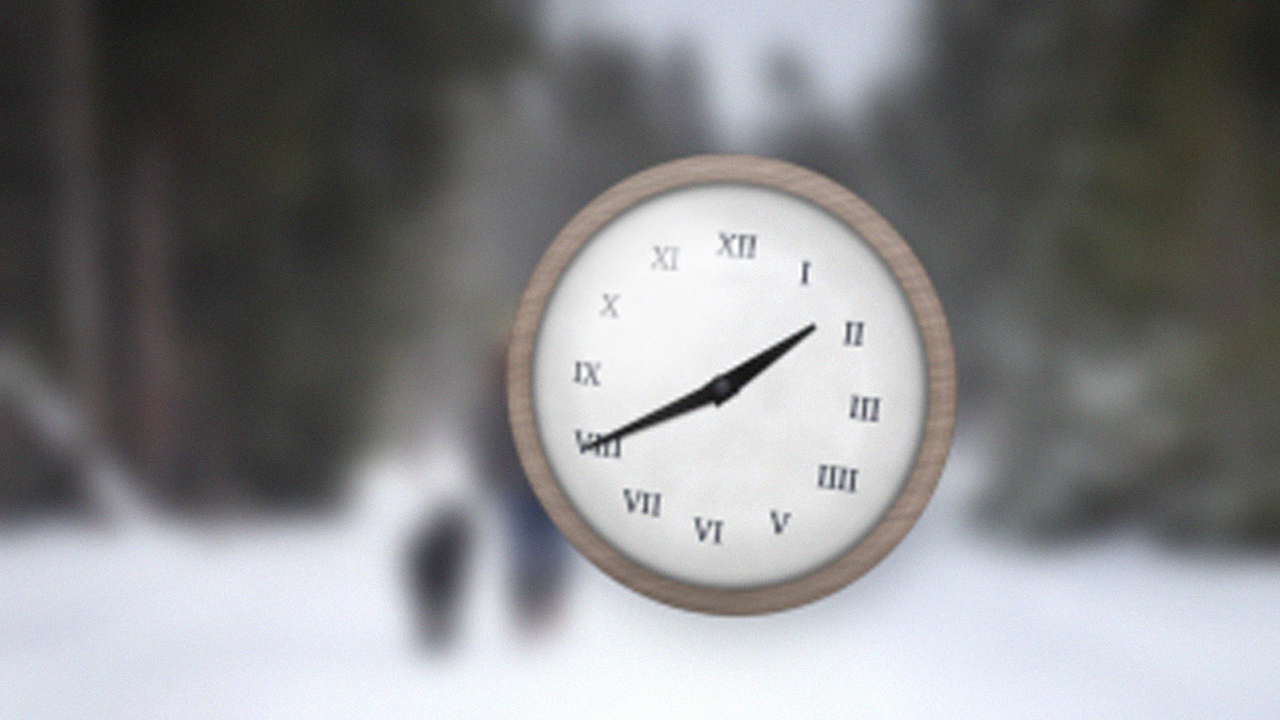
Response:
1,40
